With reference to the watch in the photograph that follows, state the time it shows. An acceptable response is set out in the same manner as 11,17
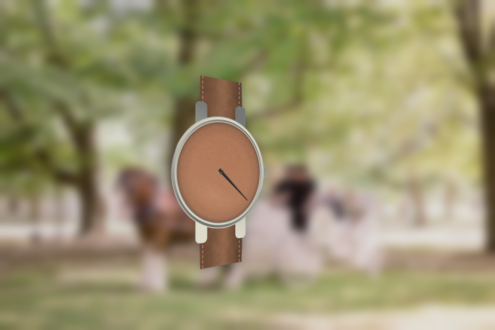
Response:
4,22
